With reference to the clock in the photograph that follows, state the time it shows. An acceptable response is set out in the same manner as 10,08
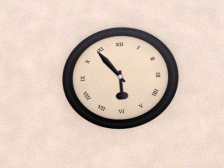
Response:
5,54
